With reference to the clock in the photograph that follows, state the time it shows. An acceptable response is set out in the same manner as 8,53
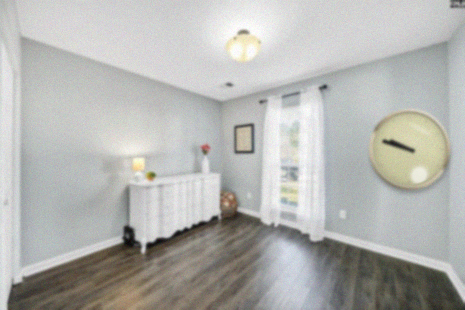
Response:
9,48
